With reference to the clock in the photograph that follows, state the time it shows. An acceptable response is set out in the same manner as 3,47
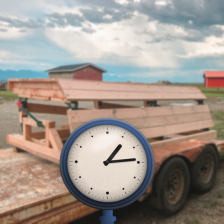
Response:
1,14
